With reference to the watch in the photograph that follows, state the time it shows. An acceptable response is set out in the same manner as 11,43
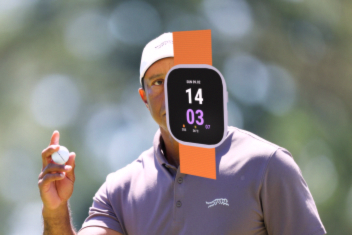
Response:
14,03
